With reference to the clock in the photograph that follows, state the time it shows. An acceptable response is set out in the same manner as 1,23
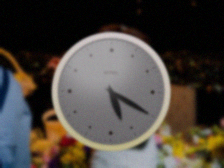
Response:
5,20
